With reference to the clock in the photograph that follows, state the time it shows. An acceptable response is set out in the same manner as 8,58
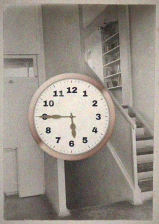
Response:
5,45
